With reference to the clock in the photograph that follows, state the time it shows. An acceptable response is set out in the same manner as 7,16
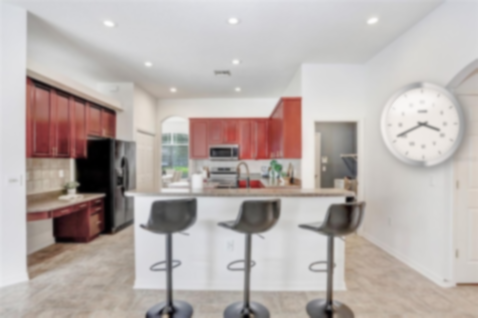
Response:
3,41
